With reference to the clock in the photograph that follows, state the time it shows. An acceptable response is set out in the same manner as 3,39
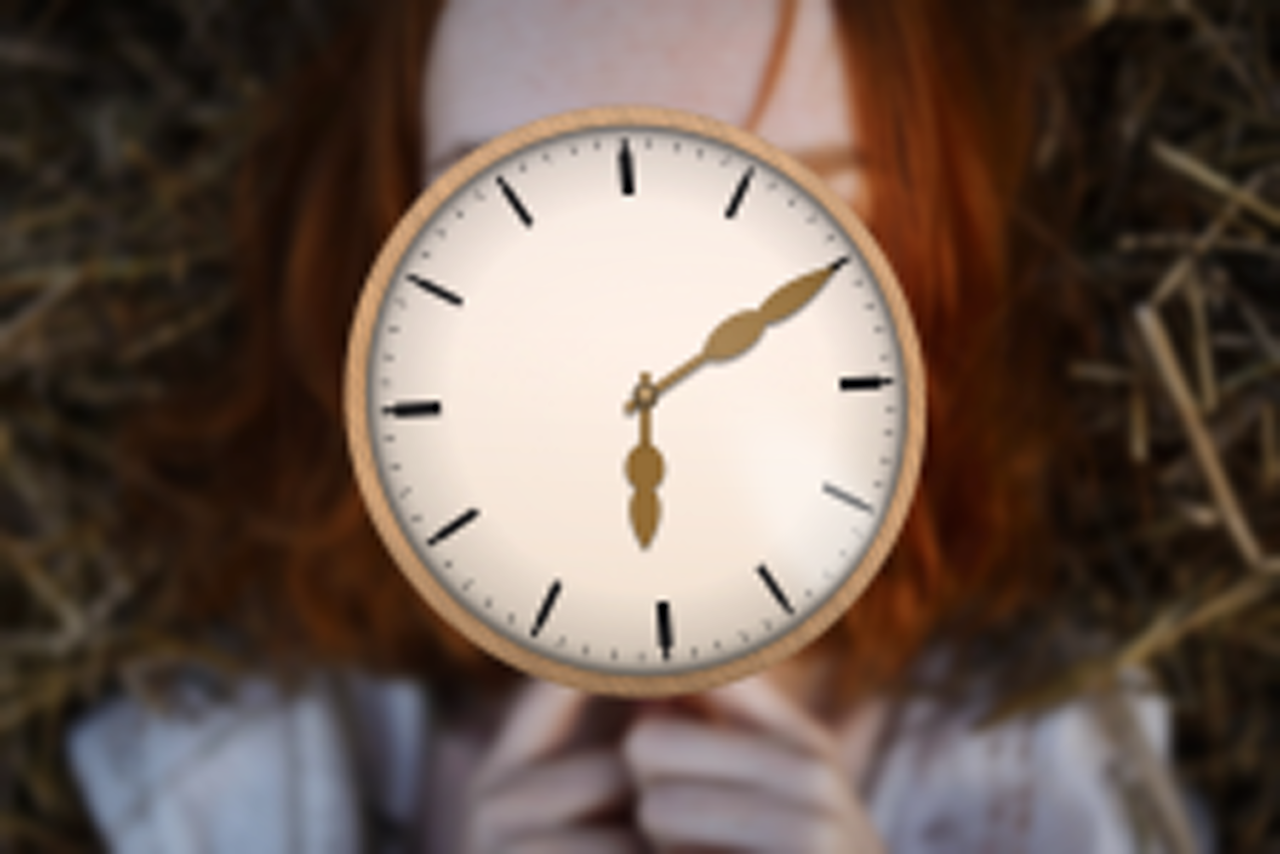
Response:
6,10
